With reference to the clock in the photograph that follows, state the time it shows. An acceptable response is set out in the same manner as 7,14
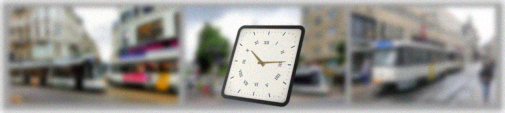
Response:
10,14
